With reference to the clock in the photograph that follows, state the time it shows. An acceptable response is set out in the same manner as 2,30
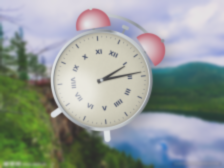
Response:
1,09
